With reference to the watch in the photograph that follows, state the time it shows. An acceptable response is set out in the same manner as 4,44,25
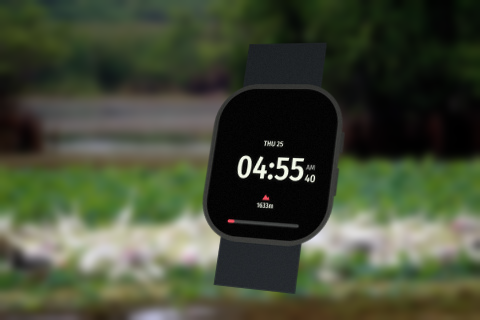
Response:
4,55,40
